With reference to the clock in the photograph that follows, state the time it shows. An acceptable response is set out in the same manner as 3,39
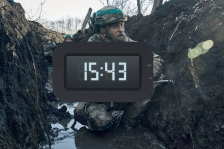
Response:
15,43
